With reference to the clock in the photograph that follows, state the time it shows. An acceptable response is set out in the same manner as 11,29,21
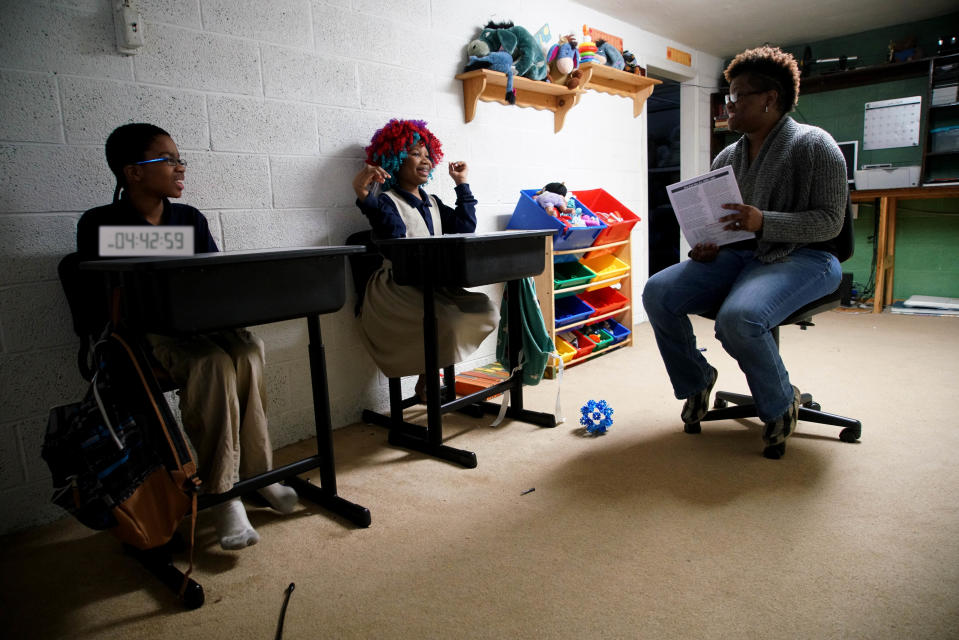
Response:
4,42,59
